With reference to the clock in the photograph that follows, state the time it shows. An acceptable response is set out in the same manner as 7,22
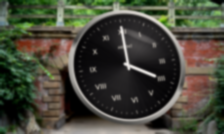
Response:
4,00
